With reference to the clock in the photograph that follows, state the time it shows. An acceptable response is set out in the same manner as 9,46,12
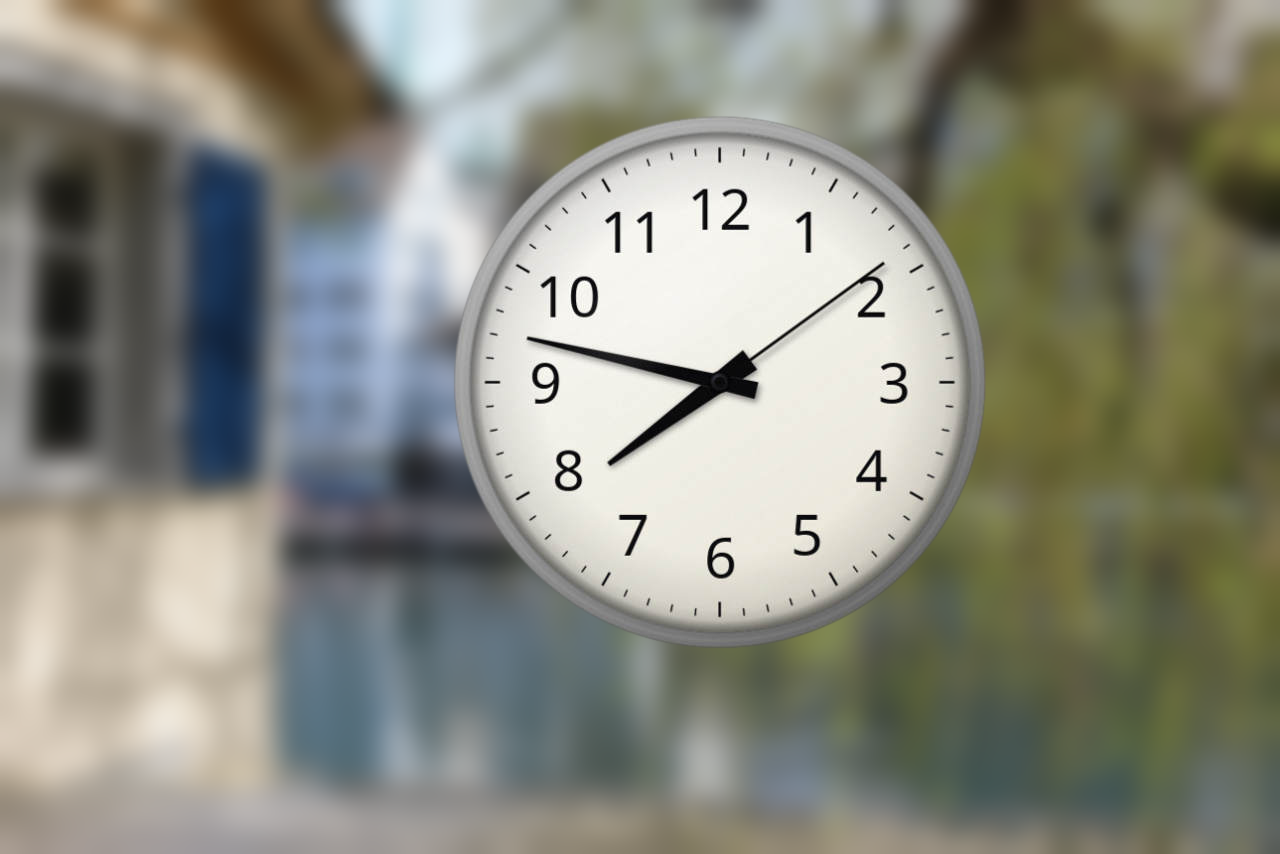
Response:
7,47,09
